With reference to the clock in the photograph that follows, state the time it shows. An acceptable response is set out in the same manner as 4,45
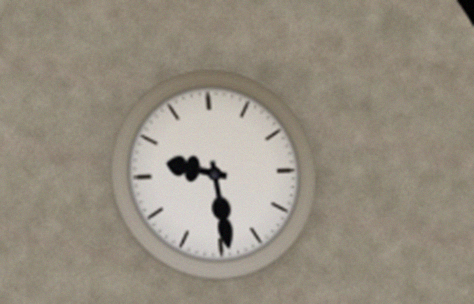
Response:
9,29
